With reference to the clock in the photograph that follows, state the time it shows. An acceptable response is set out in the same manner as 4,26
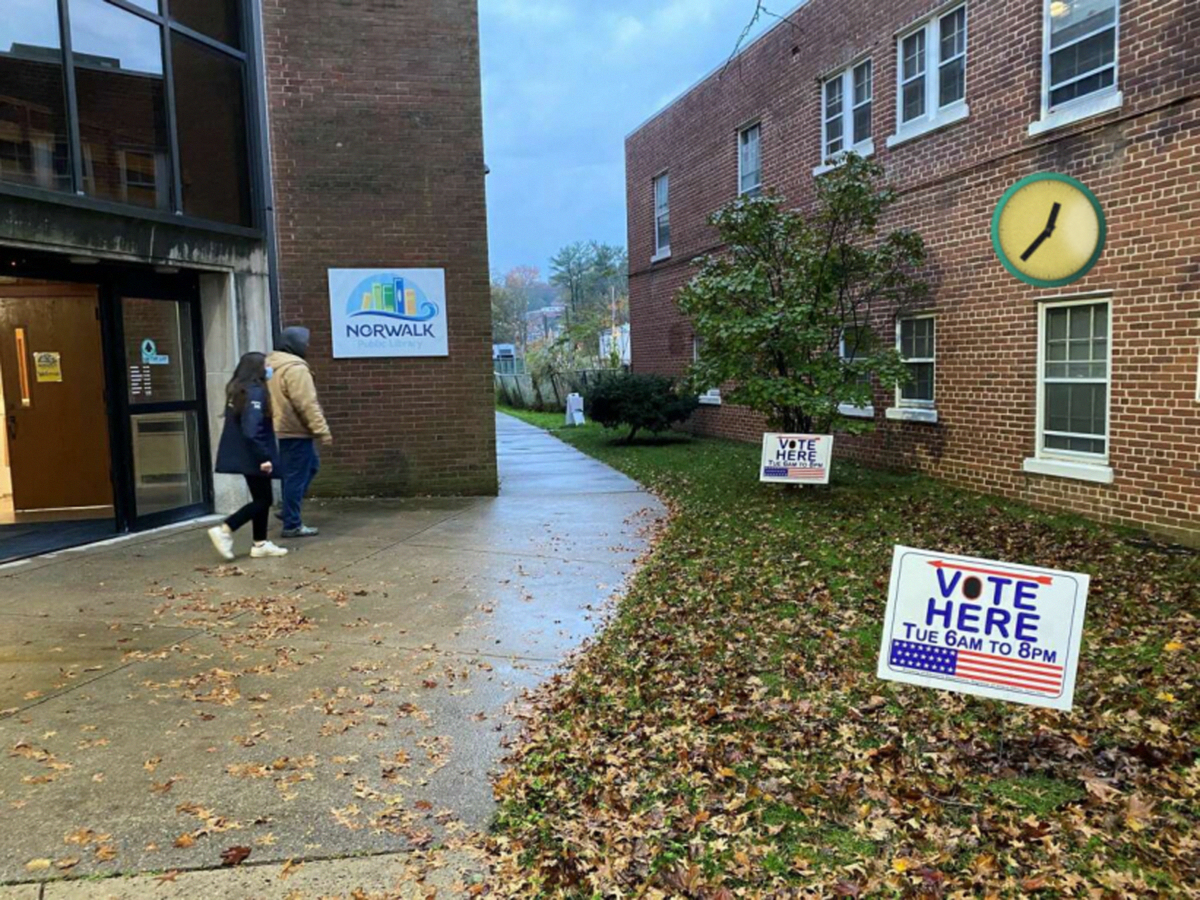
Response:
12,37
